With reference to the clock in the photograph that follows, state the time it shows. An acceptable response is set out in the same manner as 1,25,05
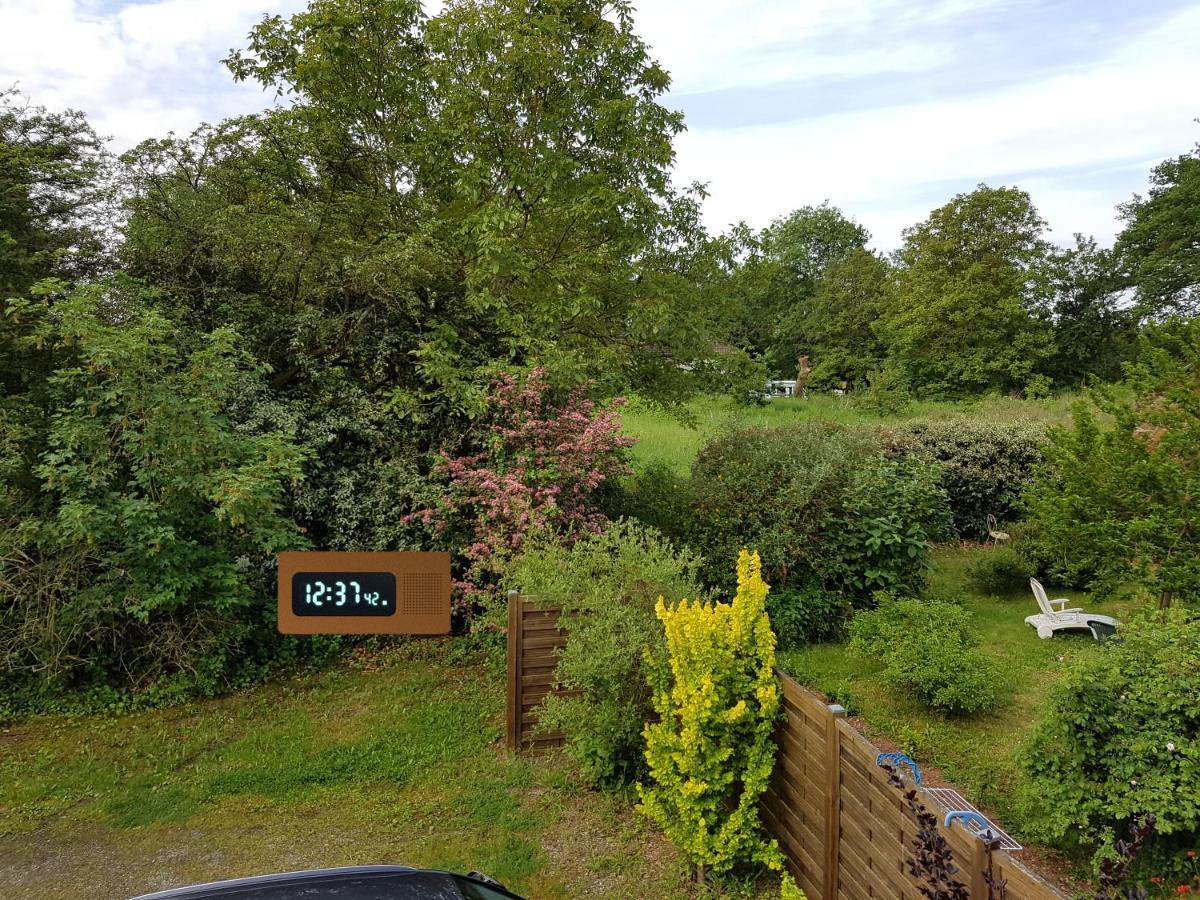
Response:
12,37,42
